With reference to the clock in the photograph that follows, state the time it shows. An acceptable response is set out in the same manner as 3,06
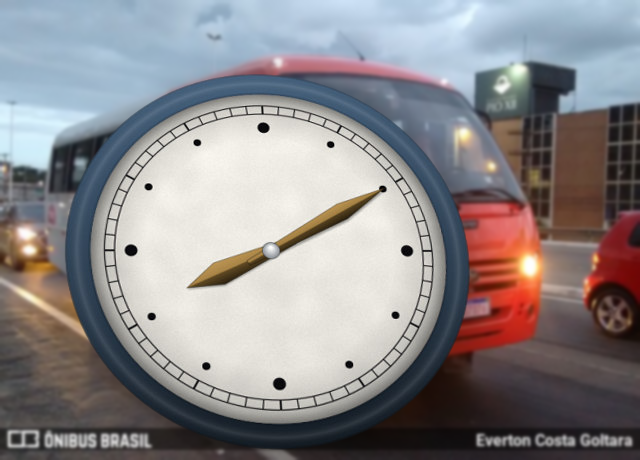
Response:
8,10
